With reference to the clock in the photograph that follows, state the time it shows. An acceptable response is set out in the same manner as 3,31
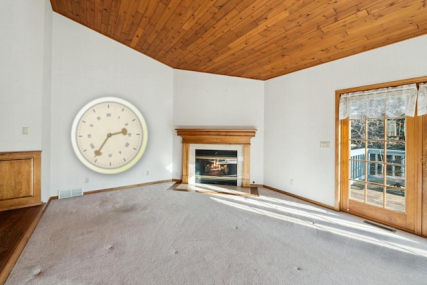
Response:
2,36
